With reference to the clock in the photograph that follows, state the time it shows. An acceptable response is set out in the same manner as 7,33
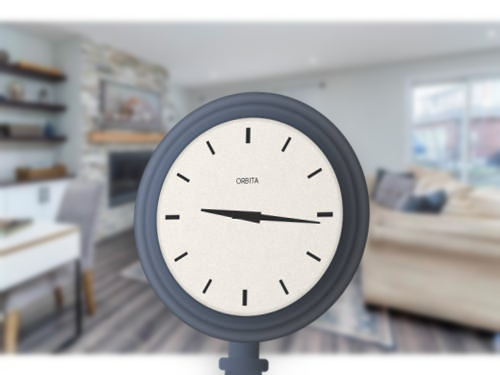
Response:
9,16
